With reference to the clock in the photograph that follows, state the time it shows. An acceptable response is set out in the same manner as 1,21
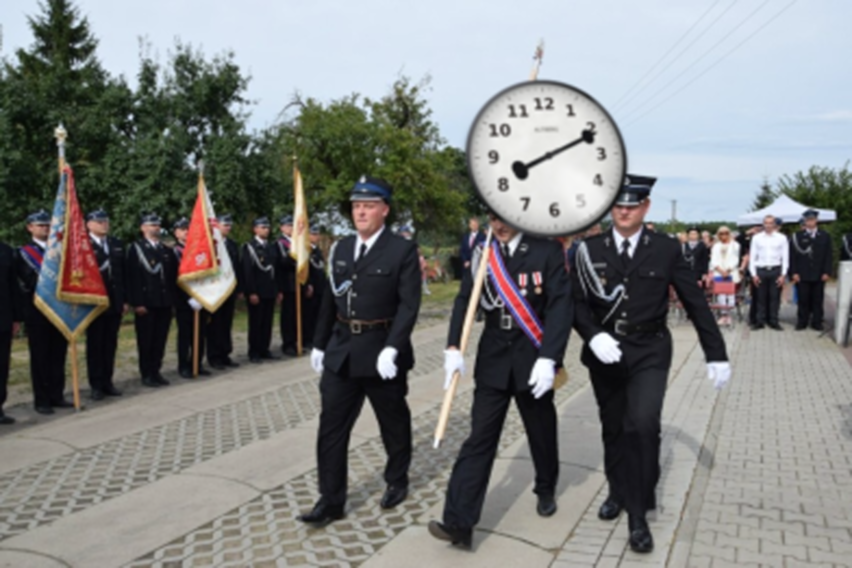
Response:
8,11
